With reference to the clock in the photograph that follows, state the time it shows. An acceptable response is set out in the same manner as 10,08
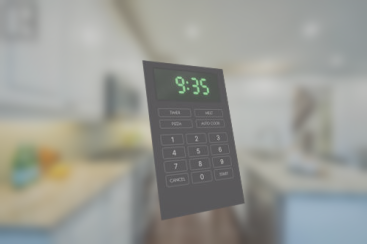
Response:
9,35
